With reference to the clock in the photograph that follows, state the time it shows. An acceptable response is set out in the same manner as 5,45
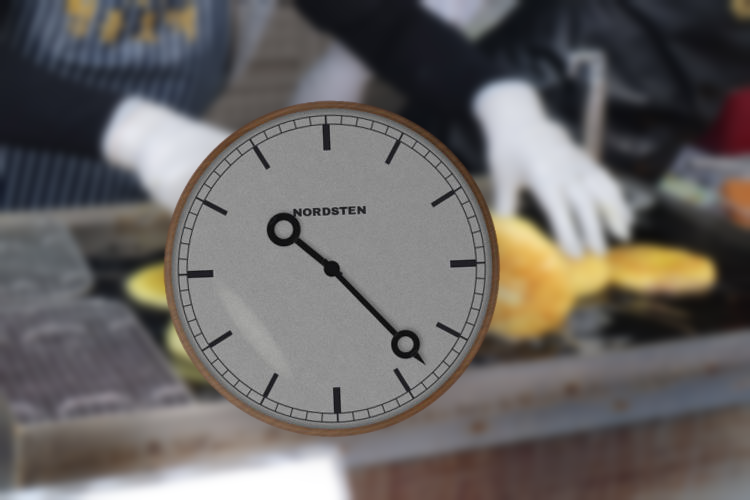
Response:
10,23
